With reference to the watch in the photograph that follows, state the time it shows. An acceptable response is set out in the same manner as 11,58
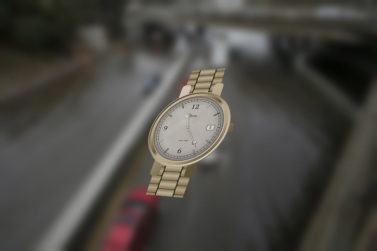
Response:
11,24
